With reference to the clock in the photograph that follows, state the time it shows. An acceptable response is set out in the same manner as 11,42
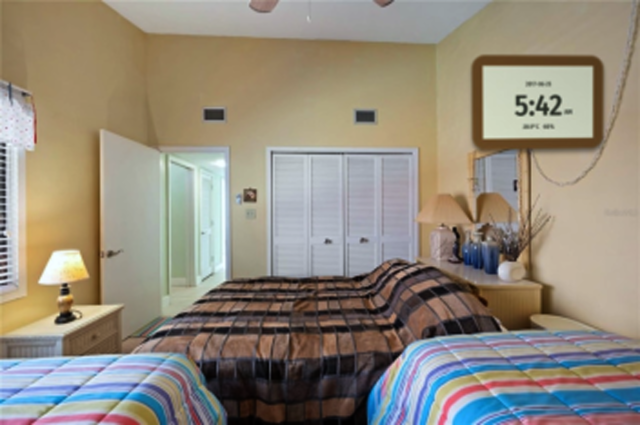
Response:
5,42
